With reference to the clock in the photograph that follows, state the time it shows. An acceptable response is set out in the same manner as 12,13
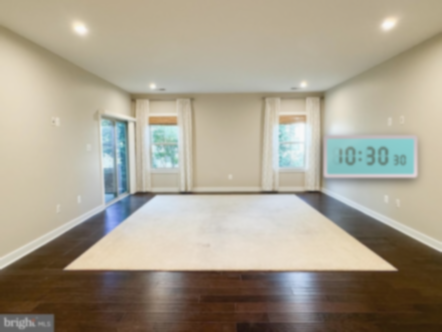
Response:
10,30
